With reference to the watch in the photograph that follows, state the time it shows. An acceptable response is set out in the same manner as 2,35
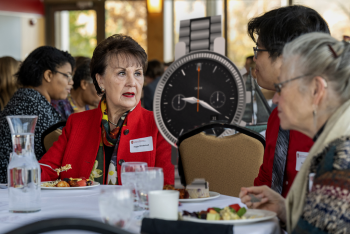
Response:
9,20
